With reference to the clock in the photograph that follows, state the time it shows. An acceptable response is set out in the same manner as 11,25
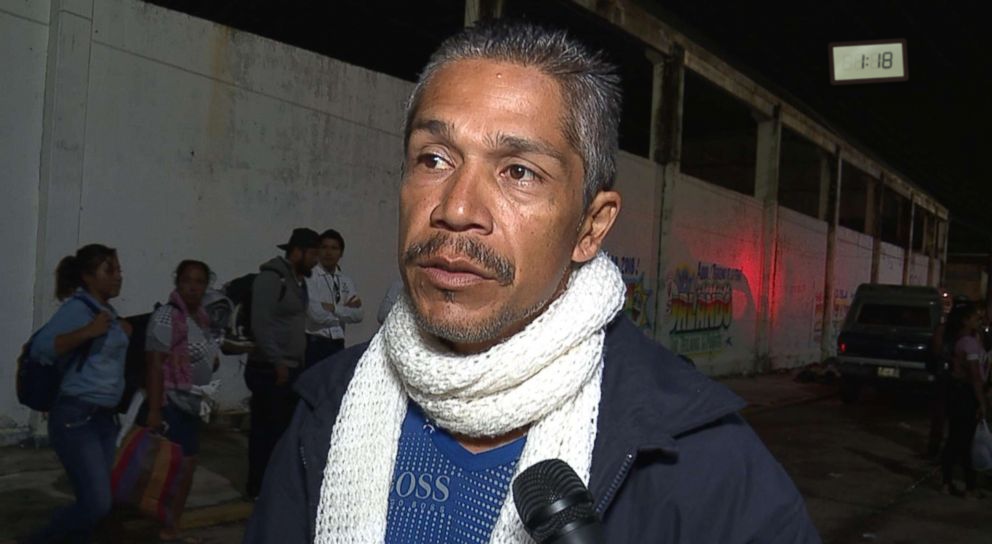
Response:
1,18
